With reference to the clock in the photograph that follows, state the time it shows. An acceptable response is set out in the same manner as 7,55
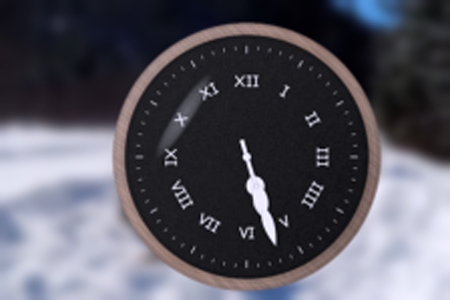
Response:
5,27
